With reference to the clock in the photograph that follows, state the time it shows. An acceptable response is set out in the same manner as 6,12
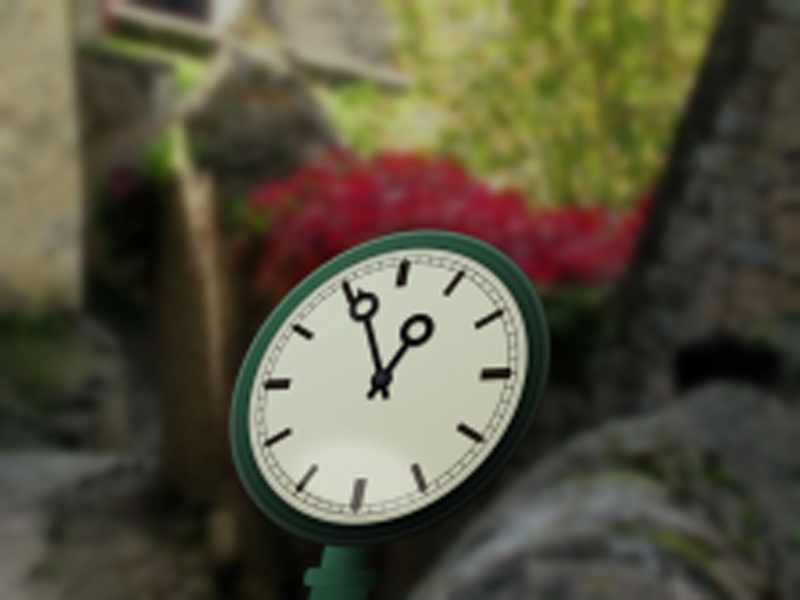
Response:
12,56
